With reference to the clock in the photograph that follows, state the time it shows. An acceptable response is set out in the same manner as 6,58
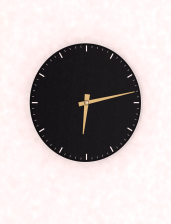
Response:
6,13
